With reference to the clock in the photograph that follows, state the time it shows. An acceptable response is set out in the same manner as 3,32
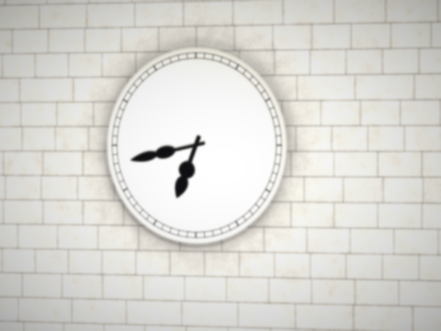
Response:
6,43
